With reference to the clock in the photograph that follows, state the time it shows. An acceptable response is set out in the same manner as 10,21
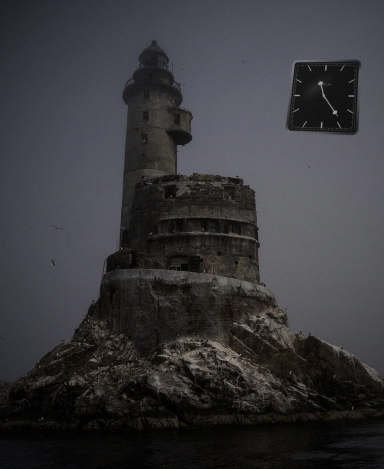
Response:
11,24
